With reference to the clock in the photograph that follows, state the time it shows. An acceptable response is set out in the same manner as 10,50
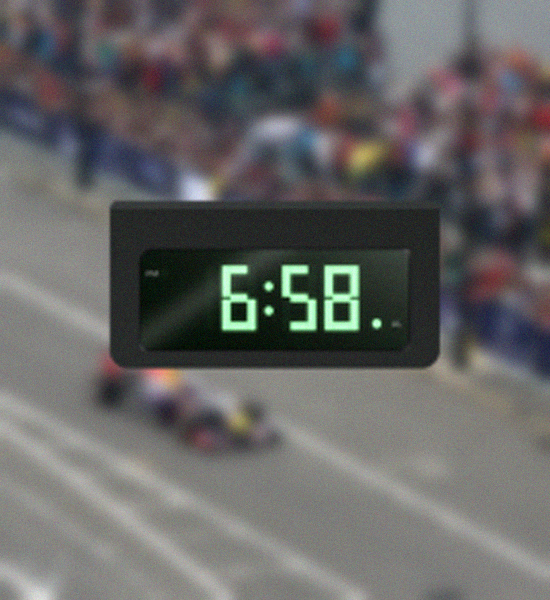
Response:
6,58
